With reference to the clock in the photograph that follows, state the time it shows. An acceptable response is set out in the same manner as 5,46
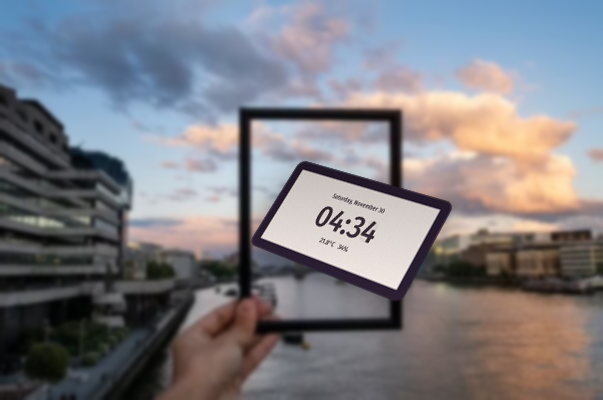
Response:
4,34
